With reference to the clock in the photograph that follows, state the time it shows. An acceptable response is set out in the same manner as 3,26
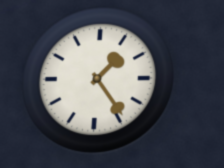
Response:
1,24
